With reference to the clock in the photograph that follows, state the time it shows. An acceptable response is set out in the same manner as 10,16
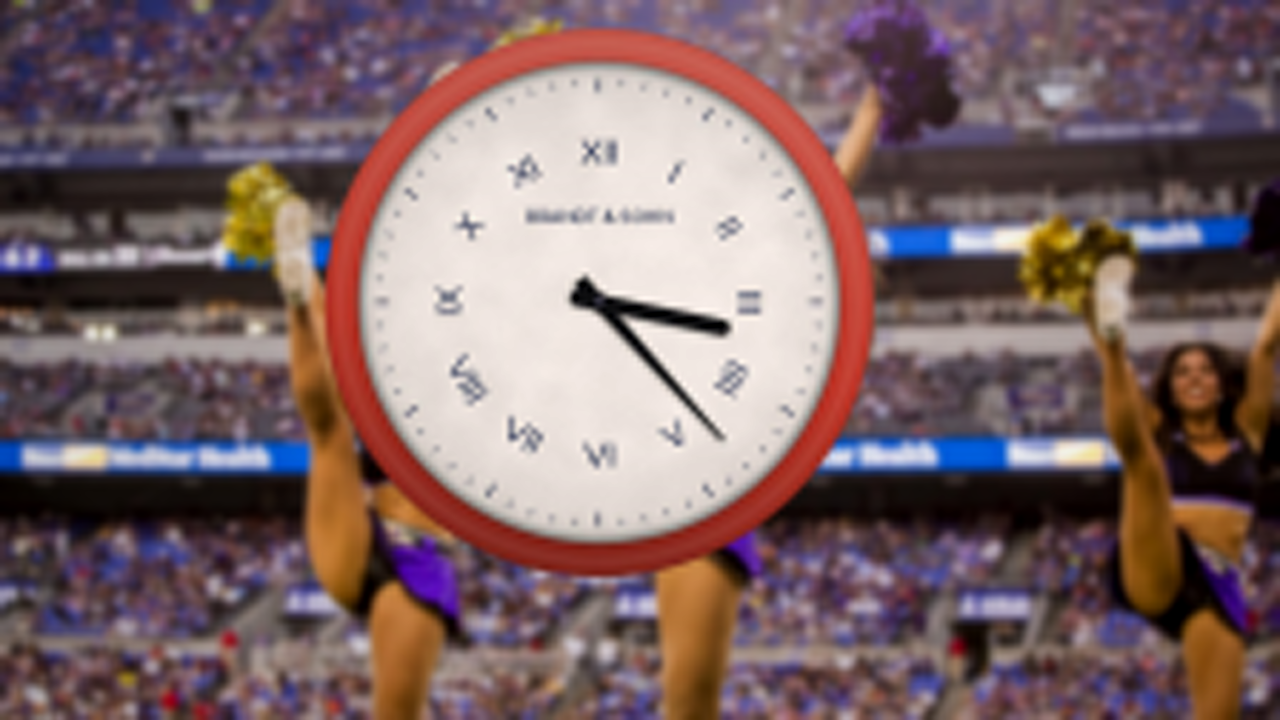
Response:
3,23
